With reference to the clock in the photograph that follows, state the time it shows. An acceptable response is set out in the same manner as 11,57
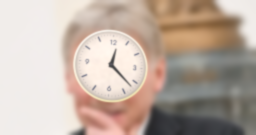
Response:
12,22
